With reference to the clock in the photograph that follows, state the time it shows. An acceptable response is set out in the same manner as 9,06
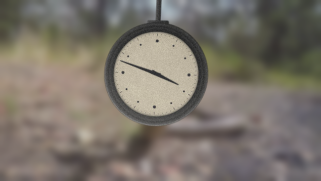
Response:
3,48
